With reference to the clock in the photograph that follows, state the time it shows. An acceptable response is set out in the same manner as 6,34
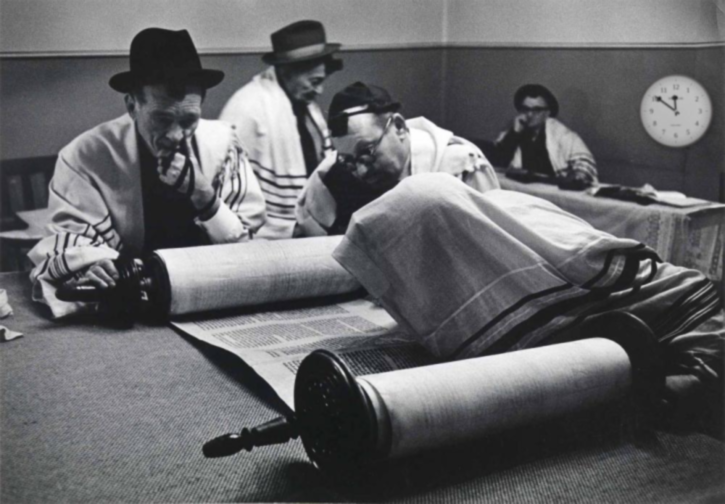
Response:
11,51
